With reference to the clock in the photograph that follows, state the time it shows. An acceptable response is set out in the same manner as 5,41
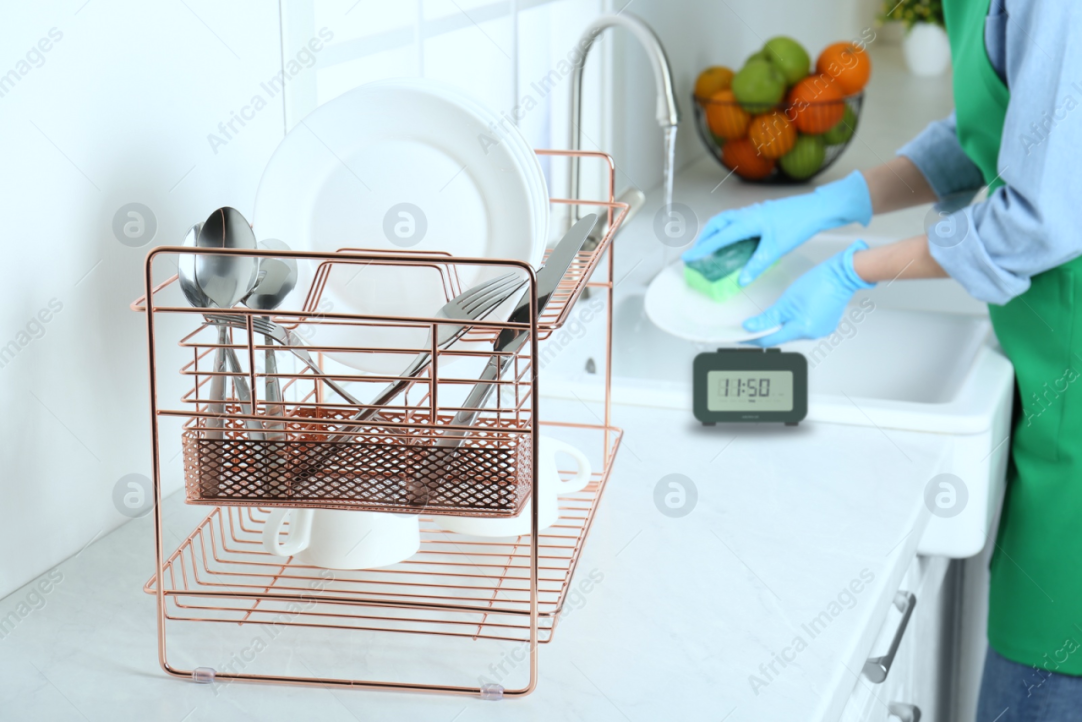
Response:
11,50
